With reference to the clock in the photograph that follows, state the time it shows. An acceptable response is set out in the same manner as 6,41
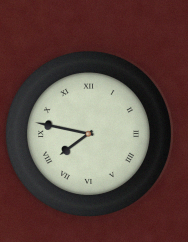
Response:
7,47
